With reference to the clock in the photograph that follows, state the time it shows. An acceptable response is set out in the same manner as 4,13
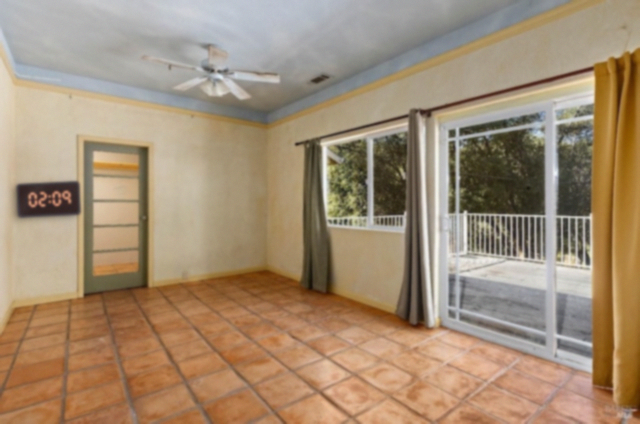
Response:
2,09
